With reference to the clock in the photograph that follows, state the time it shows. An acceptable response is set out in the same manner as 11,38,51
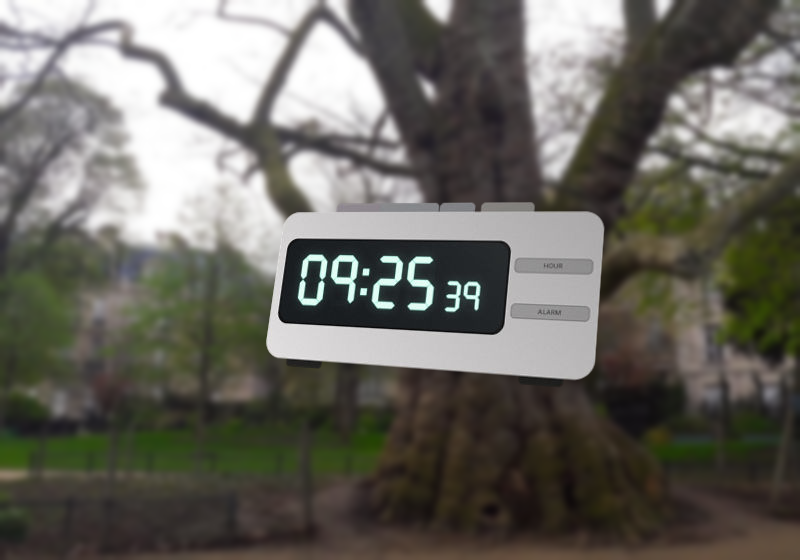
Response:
9,25,39
